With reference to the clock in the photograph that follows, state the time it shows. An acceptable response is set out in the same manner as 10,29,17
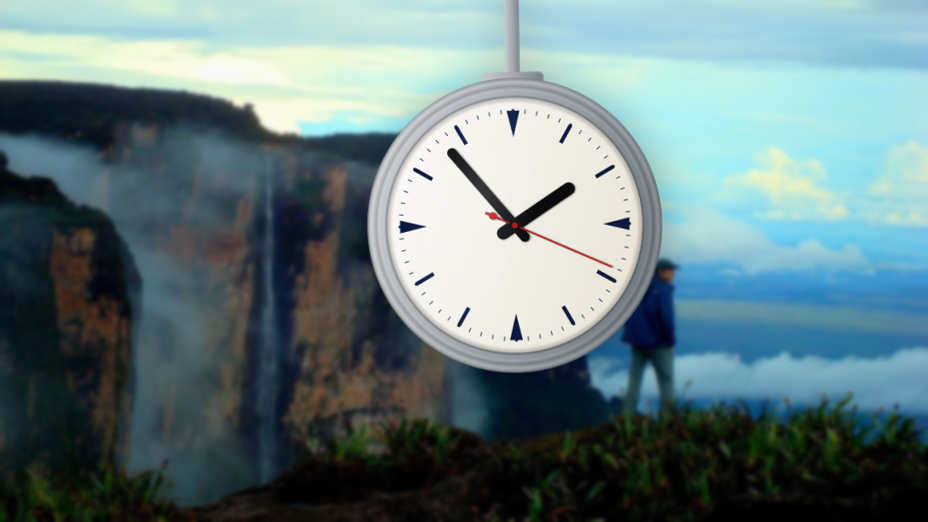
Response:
1,53,19
